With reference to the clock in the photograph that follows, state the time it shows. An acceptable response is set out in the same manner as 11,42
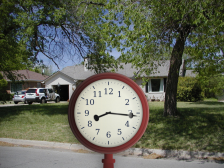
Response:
8,16
